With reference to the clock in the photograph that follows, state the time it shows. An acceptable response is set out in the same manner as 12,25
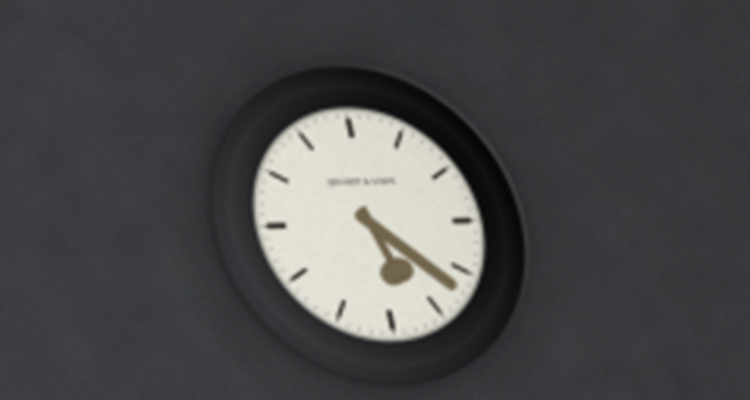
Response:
5,22
